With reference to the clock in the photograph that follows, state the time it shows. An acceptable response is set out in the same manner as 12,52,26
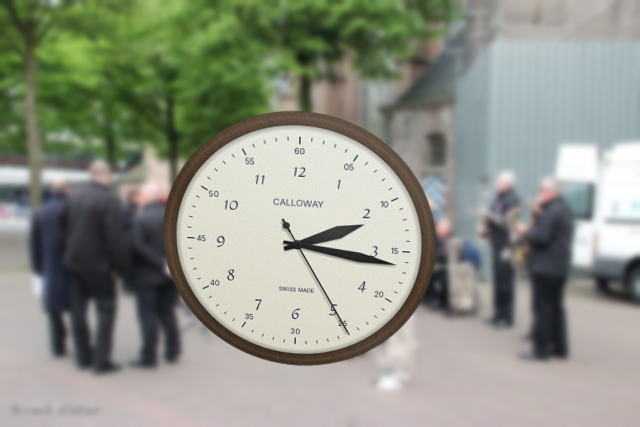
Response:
2,16,25
